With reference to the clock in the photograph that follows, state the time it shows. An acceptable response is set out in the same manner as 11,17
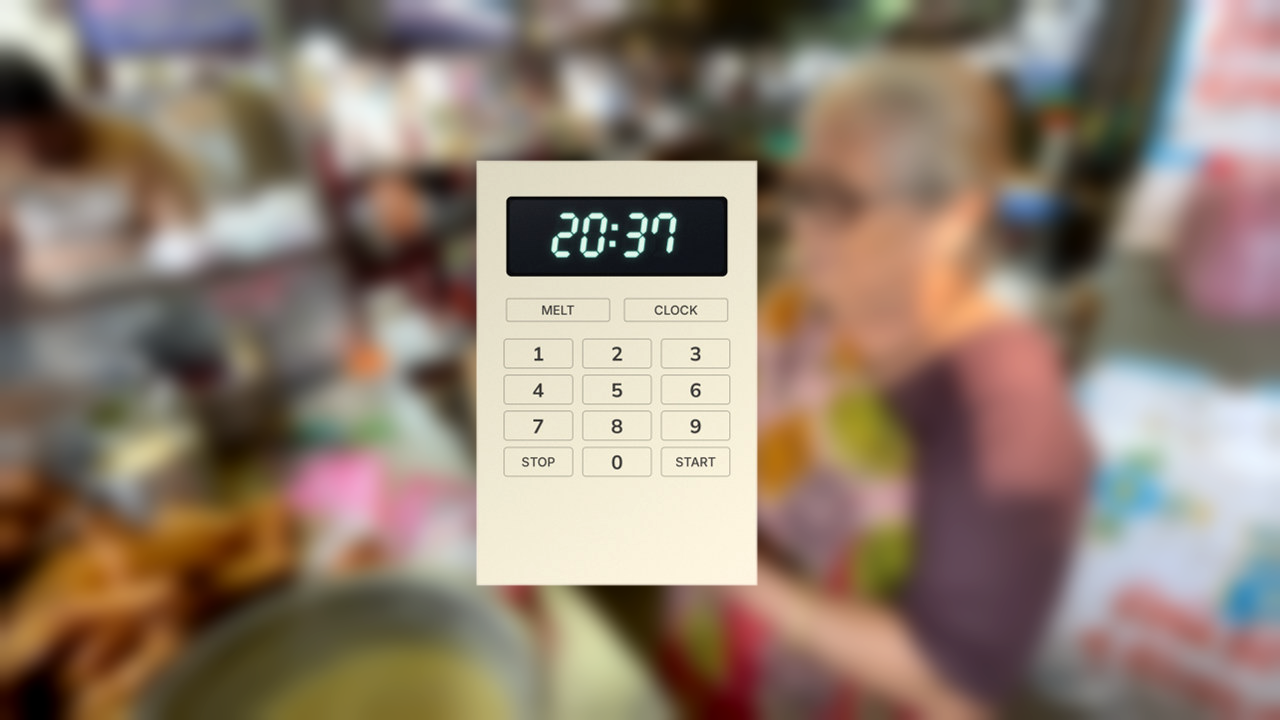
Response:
20,37
